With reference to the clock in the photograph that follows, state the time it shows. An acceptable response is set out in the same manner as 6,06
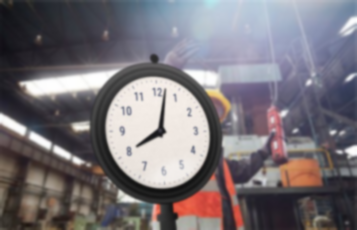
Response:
8,02
